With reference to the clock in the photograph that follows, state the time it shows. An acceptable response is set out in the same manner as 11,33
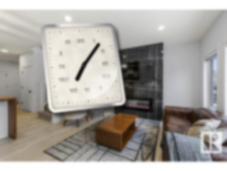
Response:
7,07
